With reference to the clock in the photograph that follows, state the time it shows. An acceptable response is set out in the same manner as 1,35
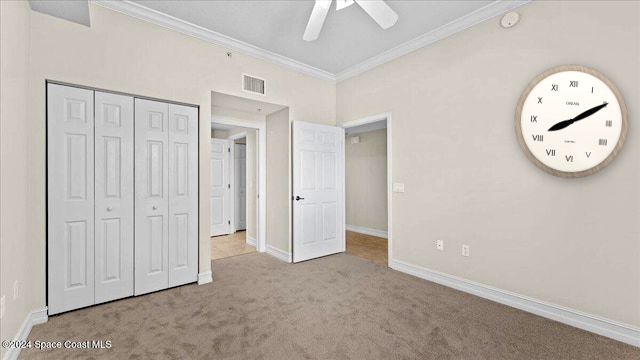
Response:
8,10
